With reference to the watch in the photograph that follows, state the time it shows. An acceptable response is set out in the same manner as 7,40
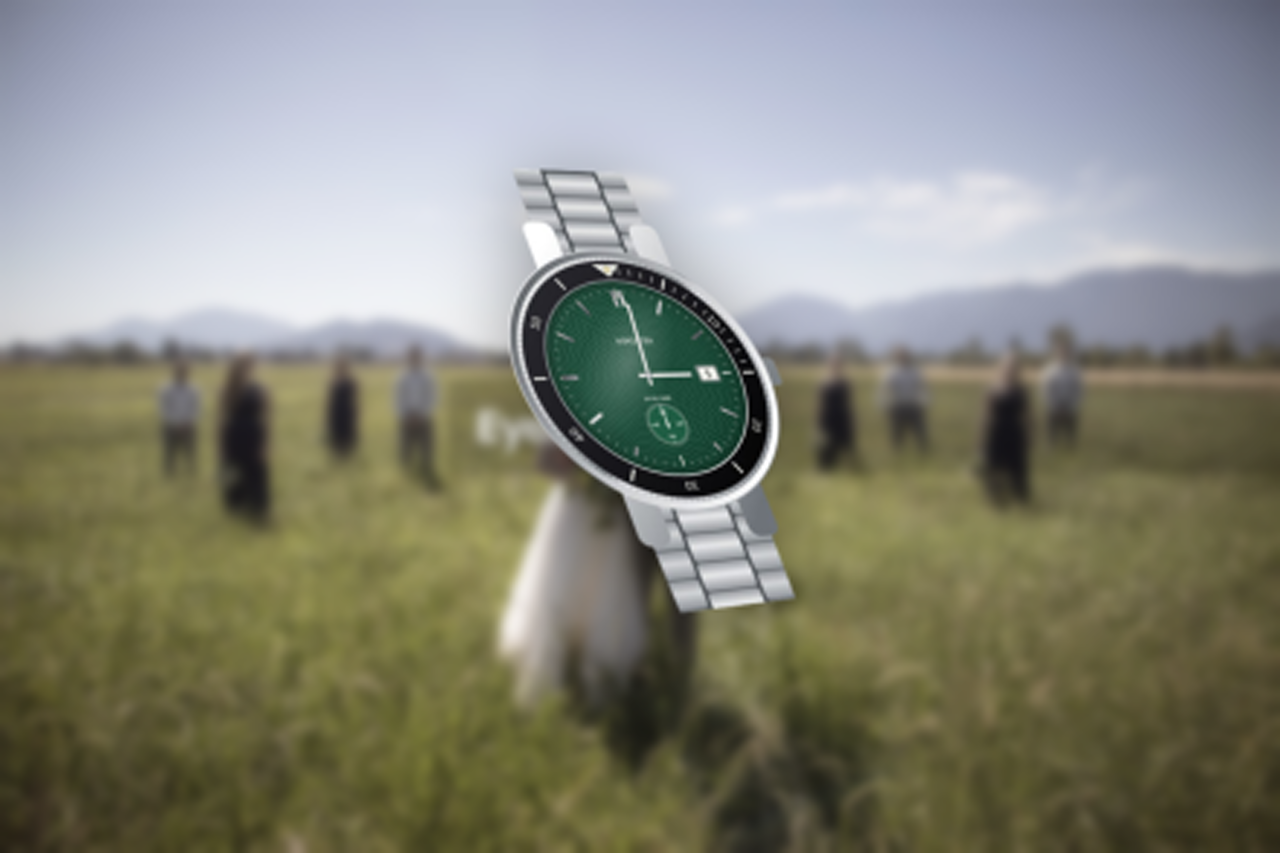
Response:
3,01
